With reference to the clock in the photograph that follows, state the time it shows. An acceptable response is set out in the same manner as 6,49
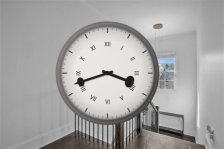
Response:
3,42
